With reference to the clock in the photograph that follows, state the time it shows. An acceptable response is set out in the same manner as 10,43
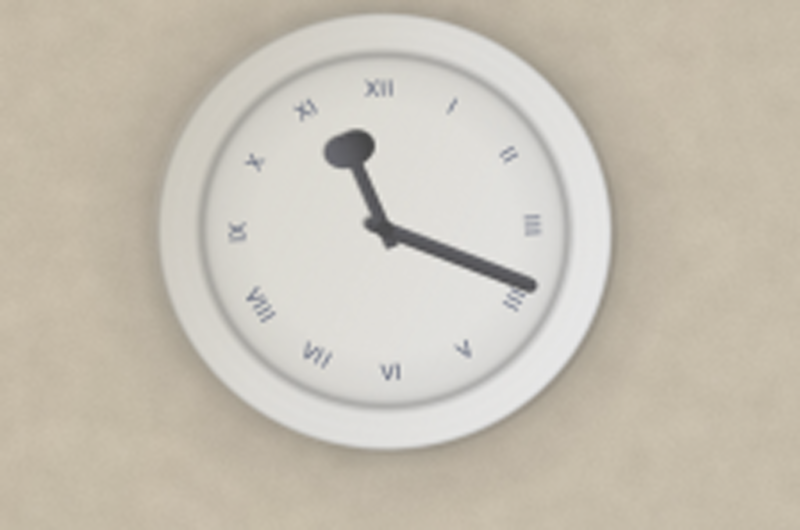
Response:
11,19
